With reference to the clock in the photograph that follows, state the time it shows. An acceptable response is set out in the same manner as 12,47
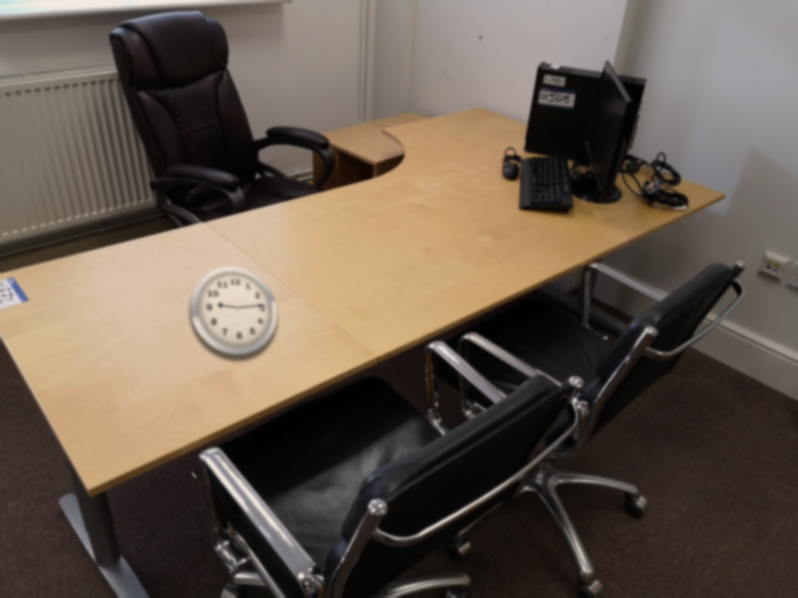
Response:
9,14
